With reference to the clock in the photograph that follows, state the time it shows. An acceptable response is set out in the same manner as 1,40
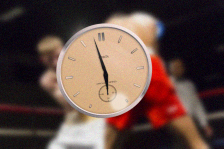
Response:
5,58
